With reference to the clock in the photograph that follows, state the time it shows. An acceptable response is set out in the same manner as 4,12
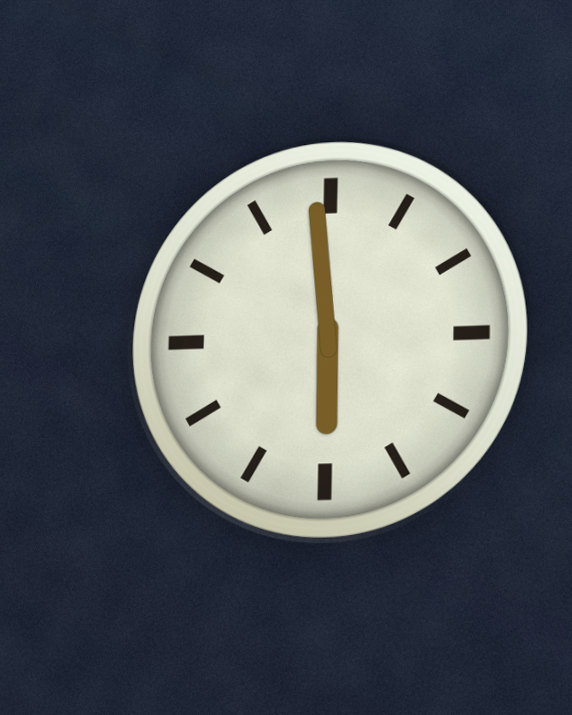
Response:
5,59
